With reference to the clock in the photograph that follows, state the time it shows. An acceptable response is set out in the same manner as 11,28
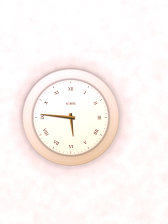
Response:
5,46
